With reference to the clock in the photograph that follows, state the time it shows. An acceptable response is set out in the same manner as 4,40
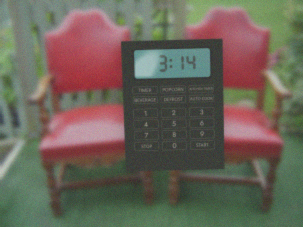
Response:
3,14
